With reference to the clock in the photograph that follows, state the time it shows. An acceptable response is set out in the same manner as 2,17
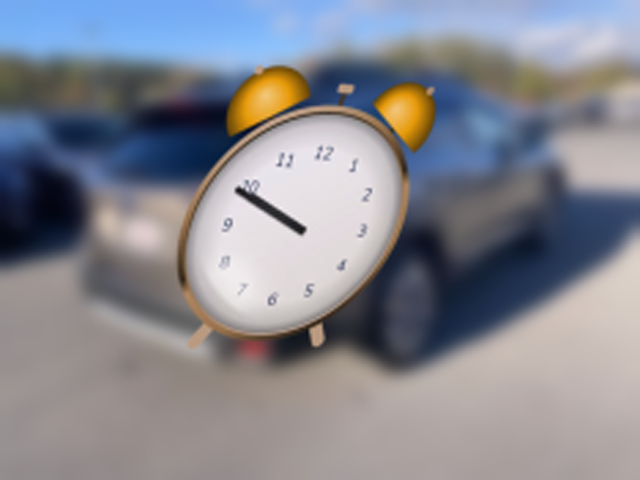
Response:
9,49
